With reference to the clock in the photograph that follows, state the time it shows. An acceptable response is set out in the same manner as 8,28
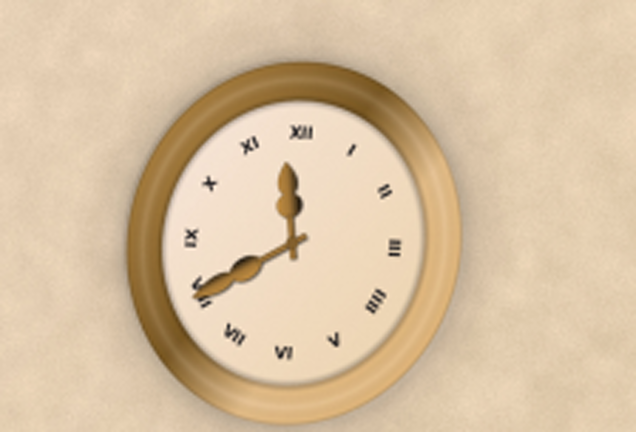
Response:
11,40
